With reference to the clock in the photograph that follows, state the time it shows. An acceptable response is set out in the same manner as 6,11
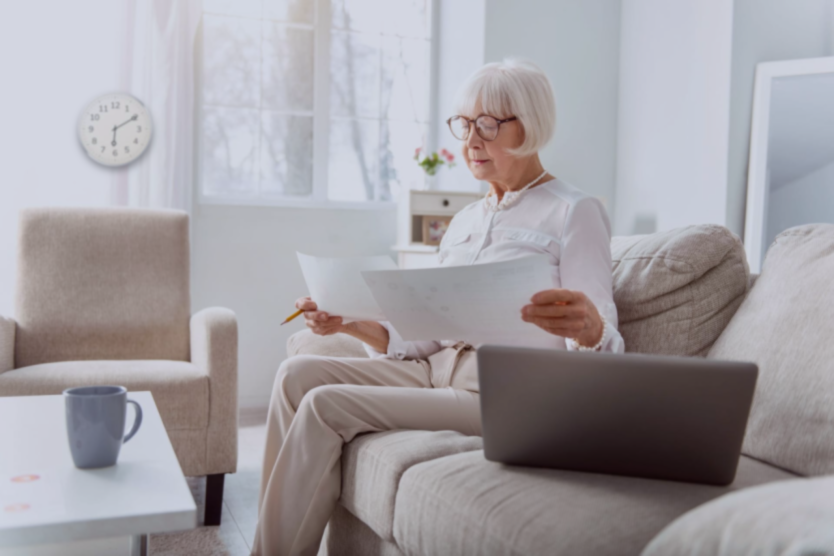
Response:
6,10
